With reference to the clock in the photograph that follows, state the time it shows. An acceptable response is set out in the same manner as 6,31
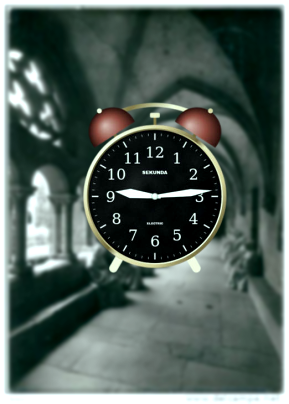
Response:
9,14
